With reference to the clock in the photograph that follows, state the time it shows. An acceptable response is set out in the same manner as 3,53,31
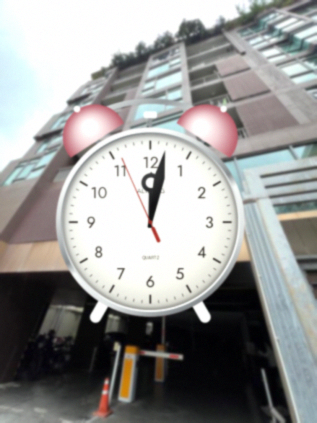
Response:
12,01,56
